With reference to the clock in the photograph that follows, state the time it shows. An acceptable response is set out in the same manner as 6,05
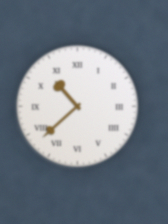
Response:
10,38
